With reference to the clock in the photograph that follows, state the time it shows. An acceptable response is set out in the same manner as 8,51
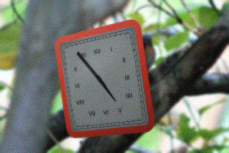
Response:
4,54
